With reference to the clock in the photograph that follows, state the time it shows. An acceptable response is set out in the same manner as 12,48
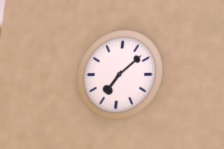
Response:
7,08
